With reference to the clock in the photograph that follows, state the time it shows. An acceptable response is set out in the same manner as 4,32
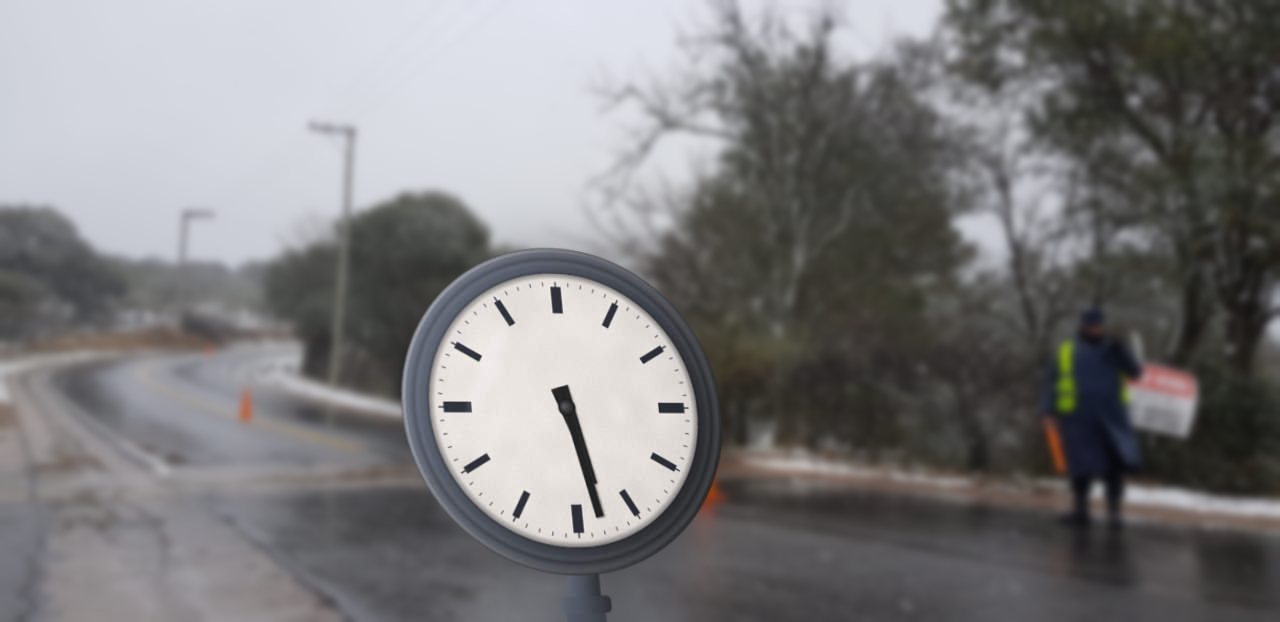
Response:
5,28
